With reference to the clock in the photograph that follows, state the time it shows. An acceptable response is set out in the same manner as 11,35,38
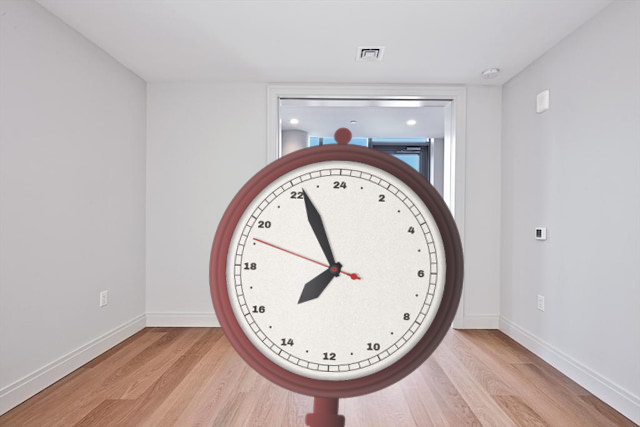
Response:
14,55,48
